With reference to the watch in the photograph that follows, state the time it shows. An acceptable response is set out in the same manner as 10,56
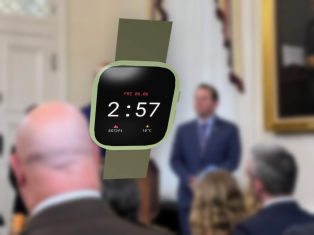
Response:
2,57
